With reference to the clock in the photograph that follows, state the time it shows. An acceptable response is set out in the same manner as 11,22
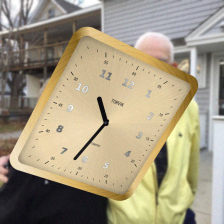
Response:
10,32
